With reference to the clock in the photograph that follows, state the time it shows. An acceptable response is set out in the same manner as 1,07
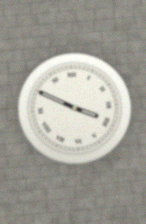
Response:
3,50
